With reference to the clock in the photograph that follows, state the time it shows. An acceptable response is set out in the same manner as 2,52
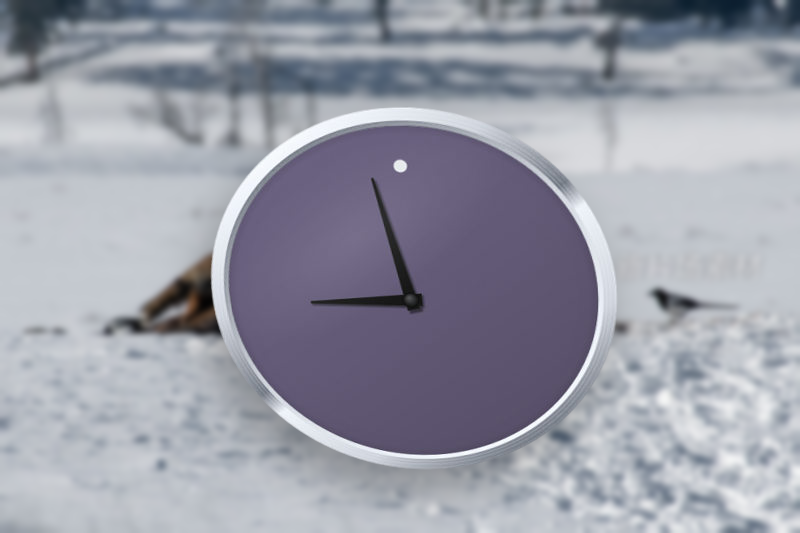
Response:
8,58
